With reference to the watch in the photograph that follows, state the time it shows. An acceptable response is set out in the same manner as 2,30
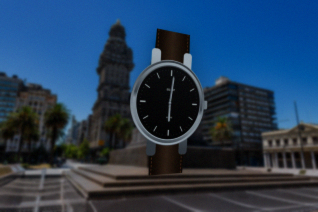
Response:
6,01
